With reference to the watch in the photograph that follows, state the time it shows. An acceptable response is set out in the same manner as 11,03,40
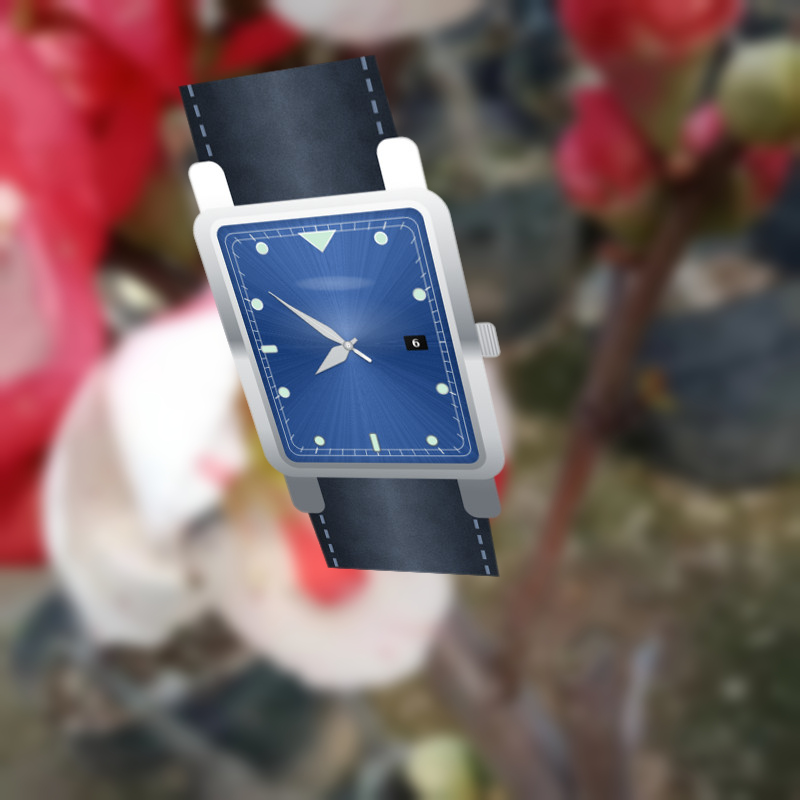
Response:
7,51,52
